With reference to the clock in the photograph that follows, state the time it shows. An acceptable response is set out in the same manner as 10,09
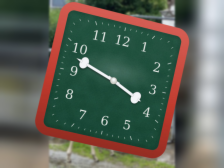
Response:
3,48
